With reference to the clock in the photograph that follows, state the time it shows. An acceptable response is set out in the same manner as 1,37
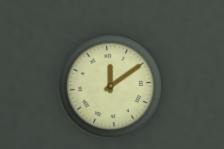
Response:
12,10
